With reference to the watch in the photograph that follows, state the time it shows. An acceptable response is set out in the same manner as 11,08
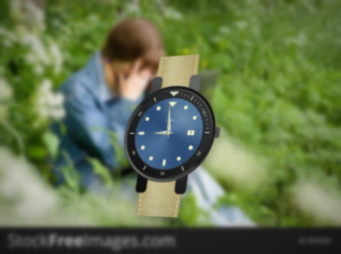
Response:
8,59
